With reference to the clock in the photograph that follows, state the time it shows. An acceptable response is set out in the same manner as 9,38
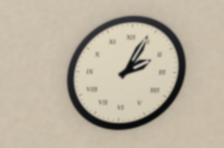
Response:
2,04
